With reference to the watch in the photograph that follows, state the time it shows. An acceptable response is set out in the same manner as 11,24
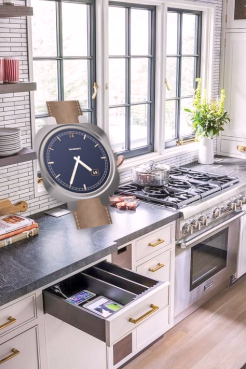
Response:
4,35
